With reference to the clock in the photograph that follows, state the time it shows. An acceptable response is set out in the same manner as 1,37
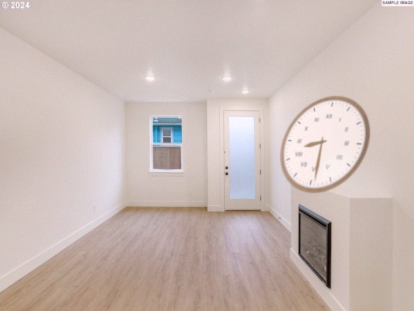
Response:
8,29
